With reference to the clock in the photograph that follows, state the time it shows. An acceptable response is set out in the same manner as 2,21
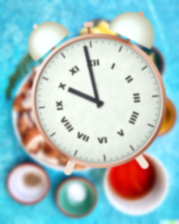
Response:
9,59
